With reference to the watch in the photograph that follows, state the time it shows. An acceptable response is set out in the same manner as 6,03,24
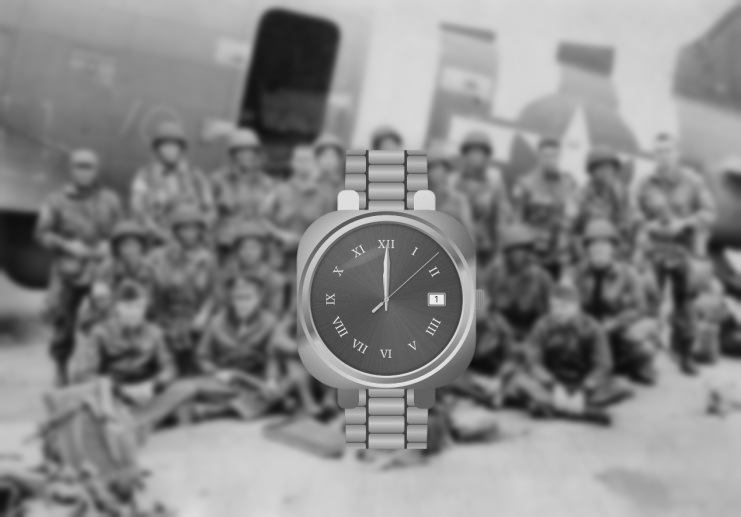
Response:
12,00,08
